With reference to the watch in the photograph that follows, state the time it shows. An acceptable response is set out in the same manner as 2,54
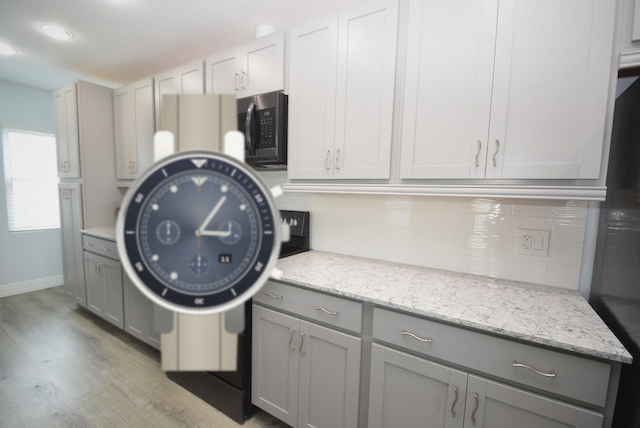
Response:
3,06
